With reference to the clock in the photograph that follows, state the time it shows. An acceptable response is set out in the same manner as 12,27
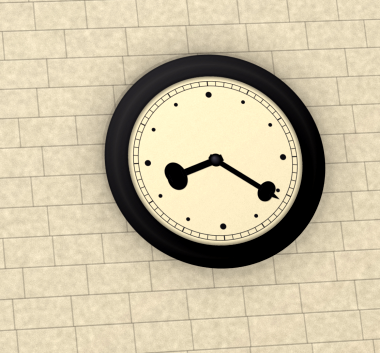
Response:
8,21
